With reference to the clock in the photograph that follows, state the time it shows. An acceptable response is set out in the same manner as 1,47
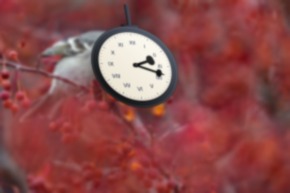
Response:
2,18
